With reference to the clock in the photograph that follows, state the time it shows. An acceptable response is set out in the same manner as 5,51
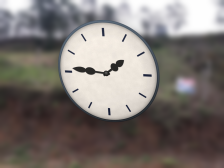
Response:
1,46
